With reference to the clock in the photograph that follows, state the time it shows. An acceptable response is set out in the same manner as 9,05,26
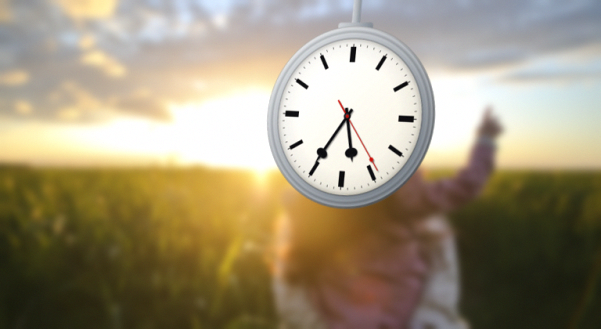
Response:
5,35,24
